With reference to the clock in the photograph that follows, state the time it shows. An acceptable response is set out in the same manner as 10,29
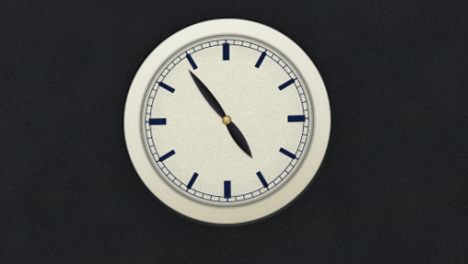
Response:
4,54
